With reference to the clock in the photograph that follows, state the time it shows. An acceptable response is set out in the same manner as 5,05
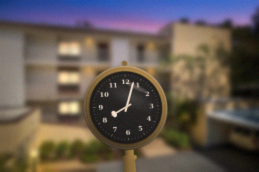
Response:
8,03
